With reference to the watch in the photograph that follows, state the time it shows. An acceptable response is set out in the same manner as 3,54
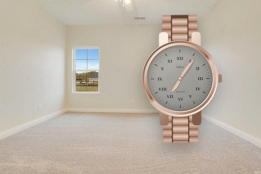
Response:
7,06
